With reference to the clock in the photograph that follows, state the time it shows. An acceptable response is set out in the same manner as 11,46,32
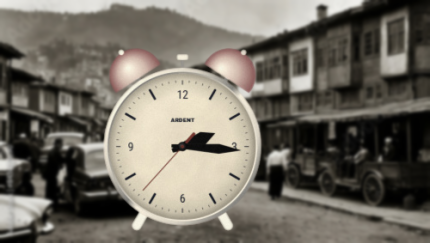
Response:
2,15,37
